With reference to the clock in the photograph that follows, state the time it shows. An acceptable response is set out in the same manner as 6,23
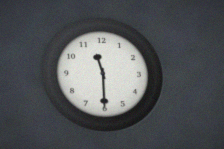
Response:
11,30
